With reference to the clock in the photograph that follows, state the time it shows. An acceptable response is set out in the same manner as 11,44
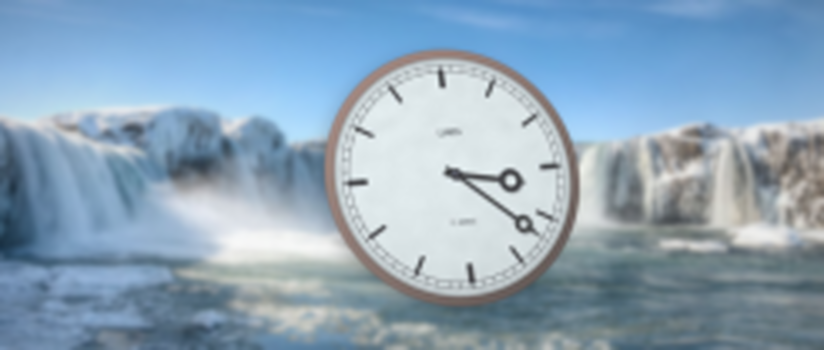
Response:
3,22
